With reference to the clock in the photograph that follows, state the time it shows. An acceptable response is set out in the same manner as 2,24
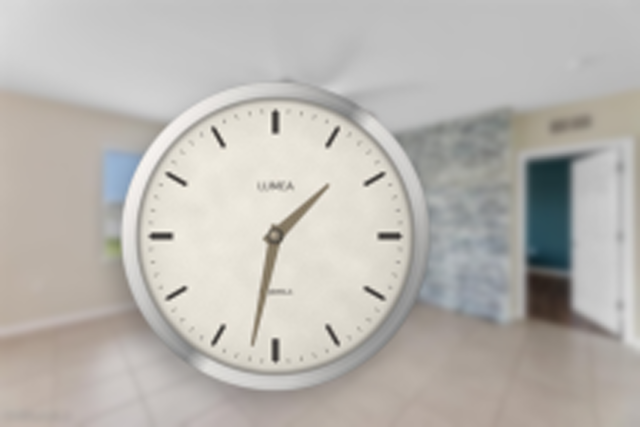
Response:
1,32
